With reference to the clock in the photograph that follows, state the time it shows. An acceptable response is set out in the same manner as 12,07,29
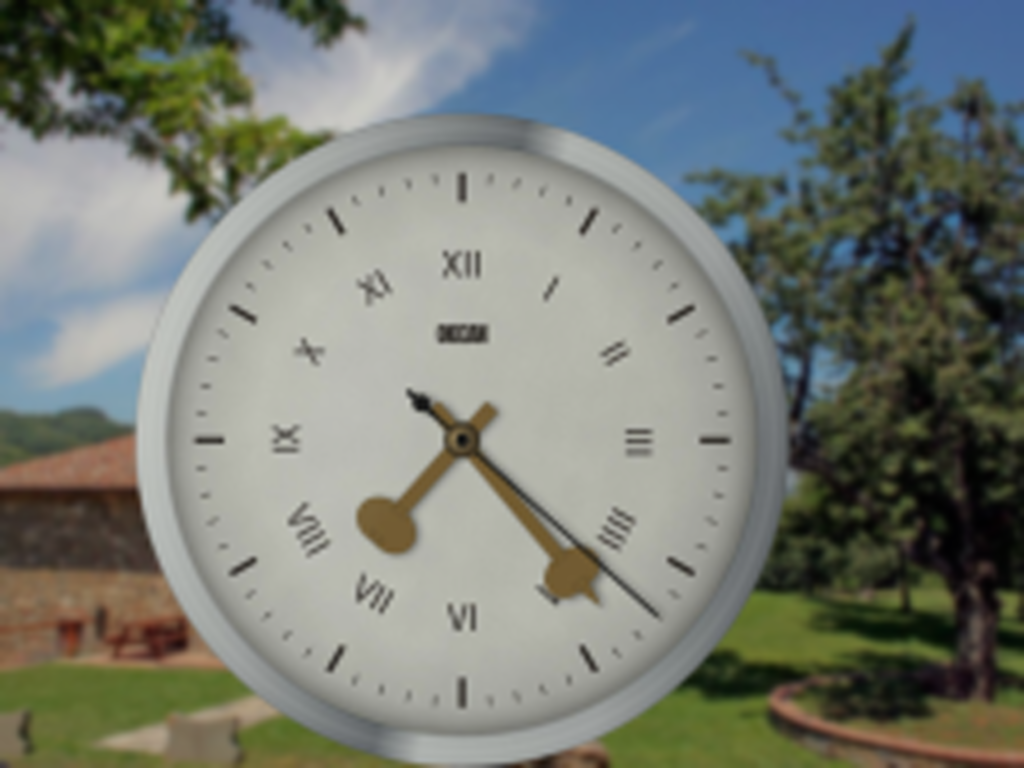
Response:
7,23,22
